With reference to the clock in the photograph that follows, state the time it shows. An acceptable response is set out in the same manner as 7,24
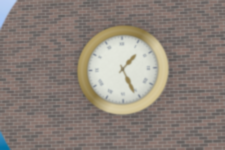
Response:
1,26
